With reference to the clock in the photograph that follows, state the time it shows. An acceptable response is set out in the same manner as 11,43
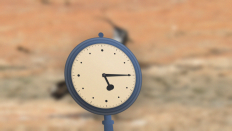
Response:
5,15
